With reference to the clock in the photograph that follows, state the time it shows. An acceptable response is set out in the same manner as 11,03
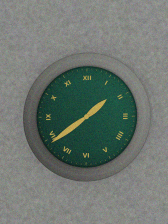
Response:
1,39
